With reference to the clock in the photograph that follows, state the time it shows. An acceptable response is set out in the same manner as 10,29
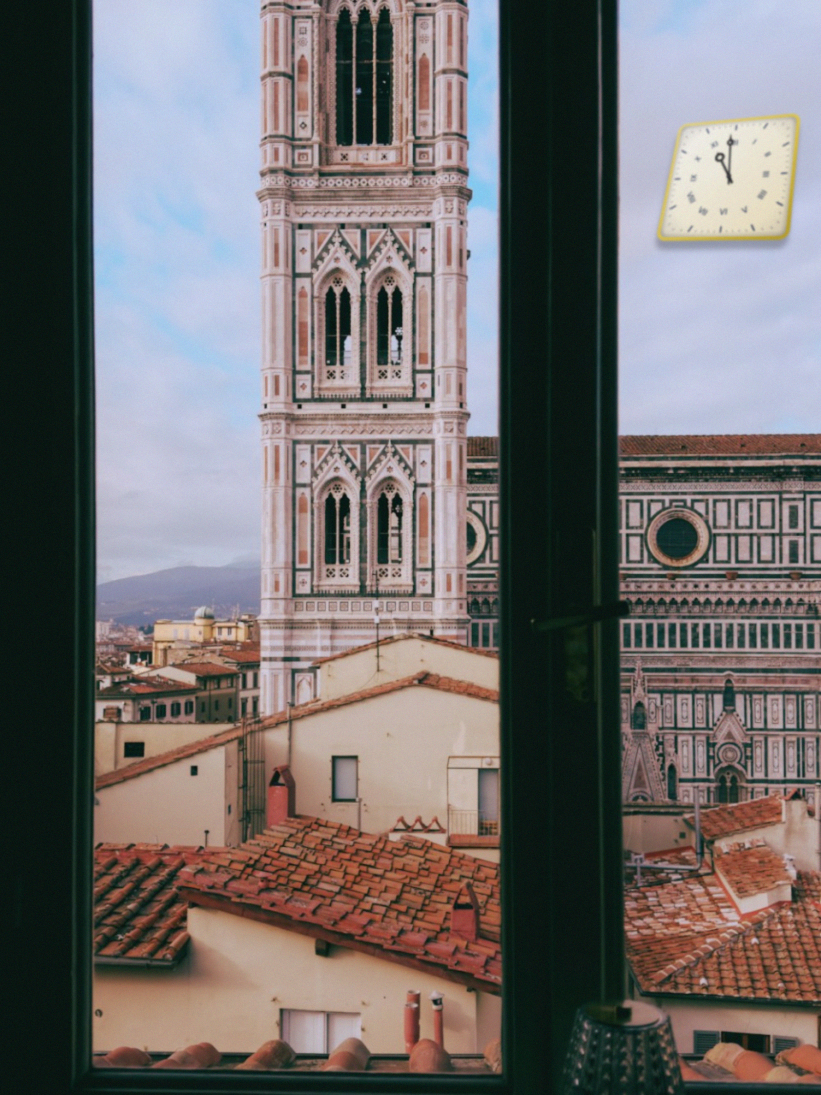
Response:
10,59
